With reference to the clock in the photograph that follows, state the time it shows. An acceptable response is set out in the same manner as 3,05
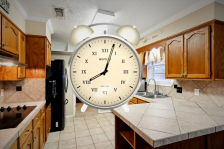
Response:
8,03
